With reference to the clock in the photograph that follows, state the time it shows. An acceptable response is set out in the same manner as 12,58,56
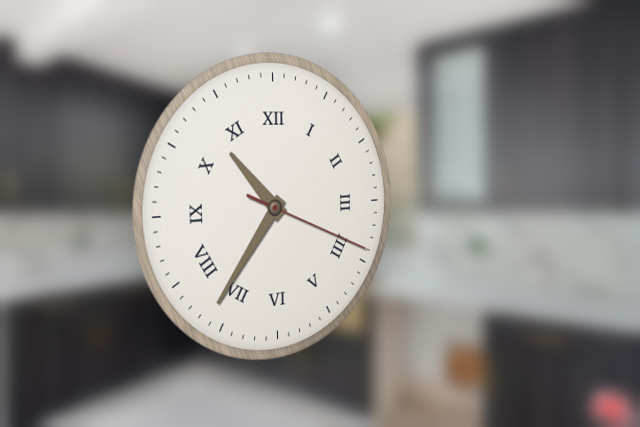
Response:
10,36,19
